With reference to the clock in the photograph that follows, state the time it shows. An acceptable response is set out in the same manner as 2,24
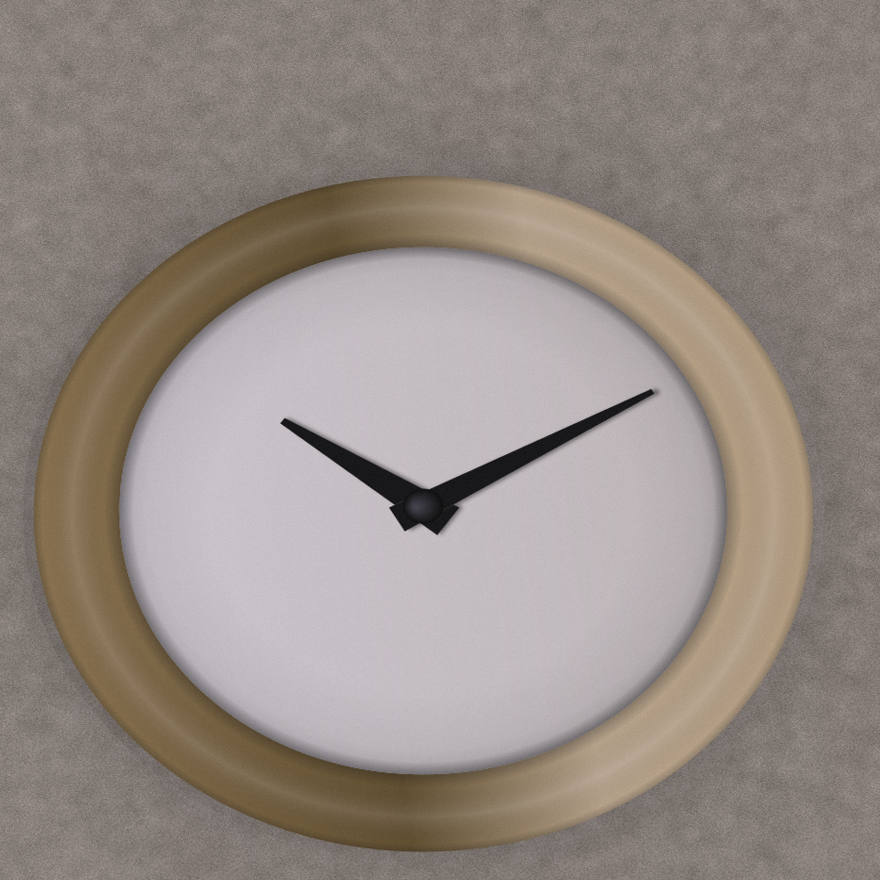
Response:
10,10
